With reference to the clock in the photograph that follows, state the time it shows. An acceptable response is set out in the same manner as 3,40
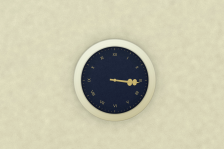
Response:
3,16
